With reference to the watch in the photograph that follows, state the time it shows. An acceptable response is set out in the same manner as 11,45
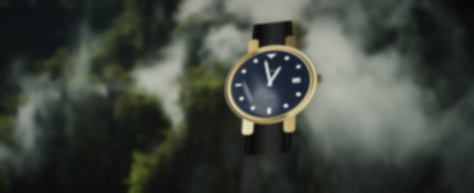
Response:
12,58
